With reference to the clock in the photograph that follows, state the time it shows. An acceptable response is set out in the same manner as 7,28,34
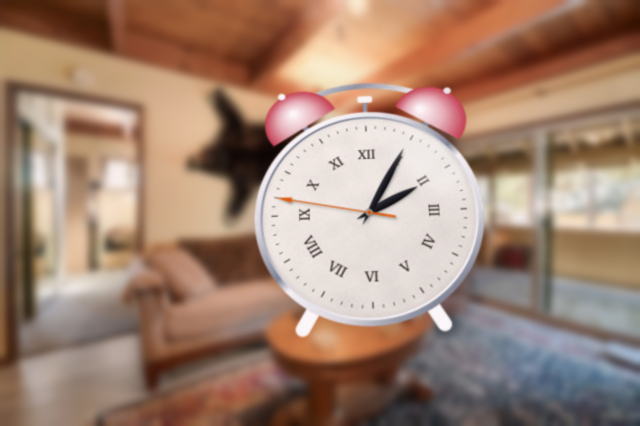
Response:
2,04,47
